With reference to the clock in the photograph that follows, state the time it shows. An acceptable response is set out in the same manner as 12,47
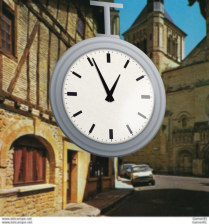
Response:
12,56
